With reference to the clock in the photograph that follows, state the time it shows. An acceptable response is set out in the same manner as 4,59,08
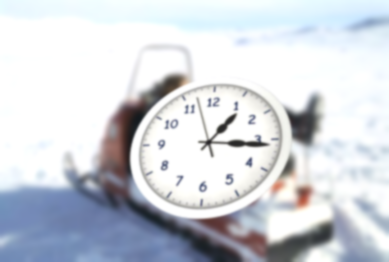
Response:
1,15,57
